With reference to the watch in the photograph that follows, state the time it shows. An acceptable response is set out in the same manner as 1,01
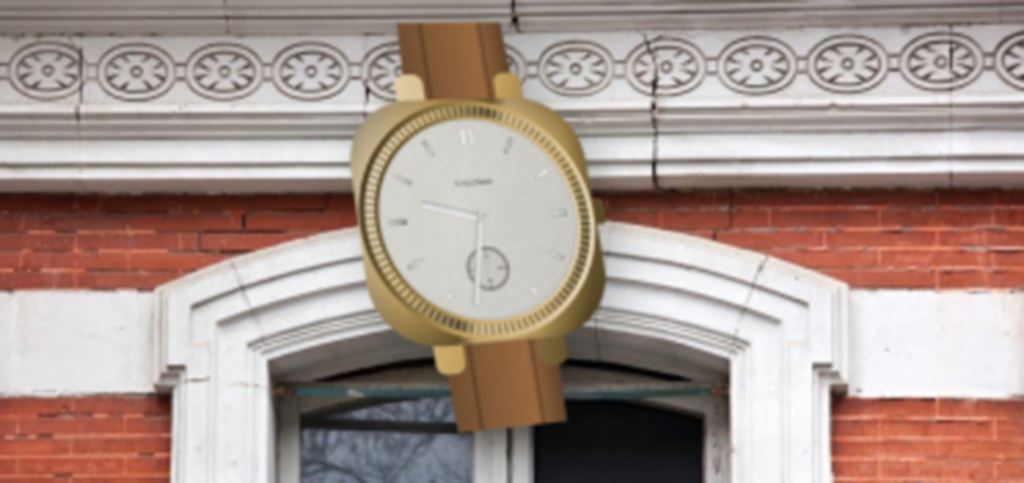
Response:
9,32
